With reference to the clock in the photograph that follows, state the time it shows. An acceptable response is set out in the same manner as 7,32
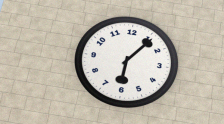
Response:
6,06
